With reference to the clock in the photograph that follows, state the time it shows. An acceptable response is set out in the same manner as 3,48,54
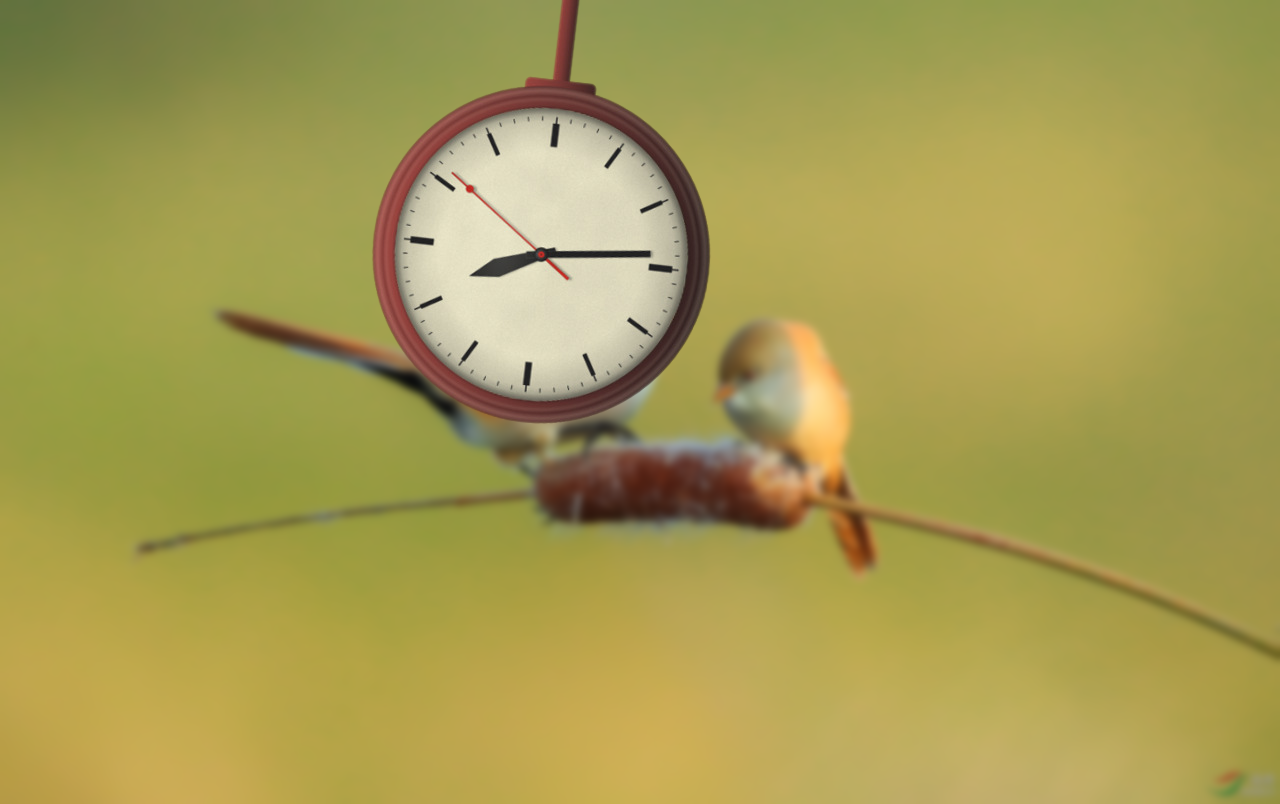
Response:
8,13,51
